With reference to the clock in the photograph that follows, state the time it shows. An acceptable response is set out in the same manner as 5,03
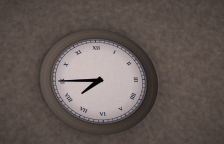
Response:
7,45
